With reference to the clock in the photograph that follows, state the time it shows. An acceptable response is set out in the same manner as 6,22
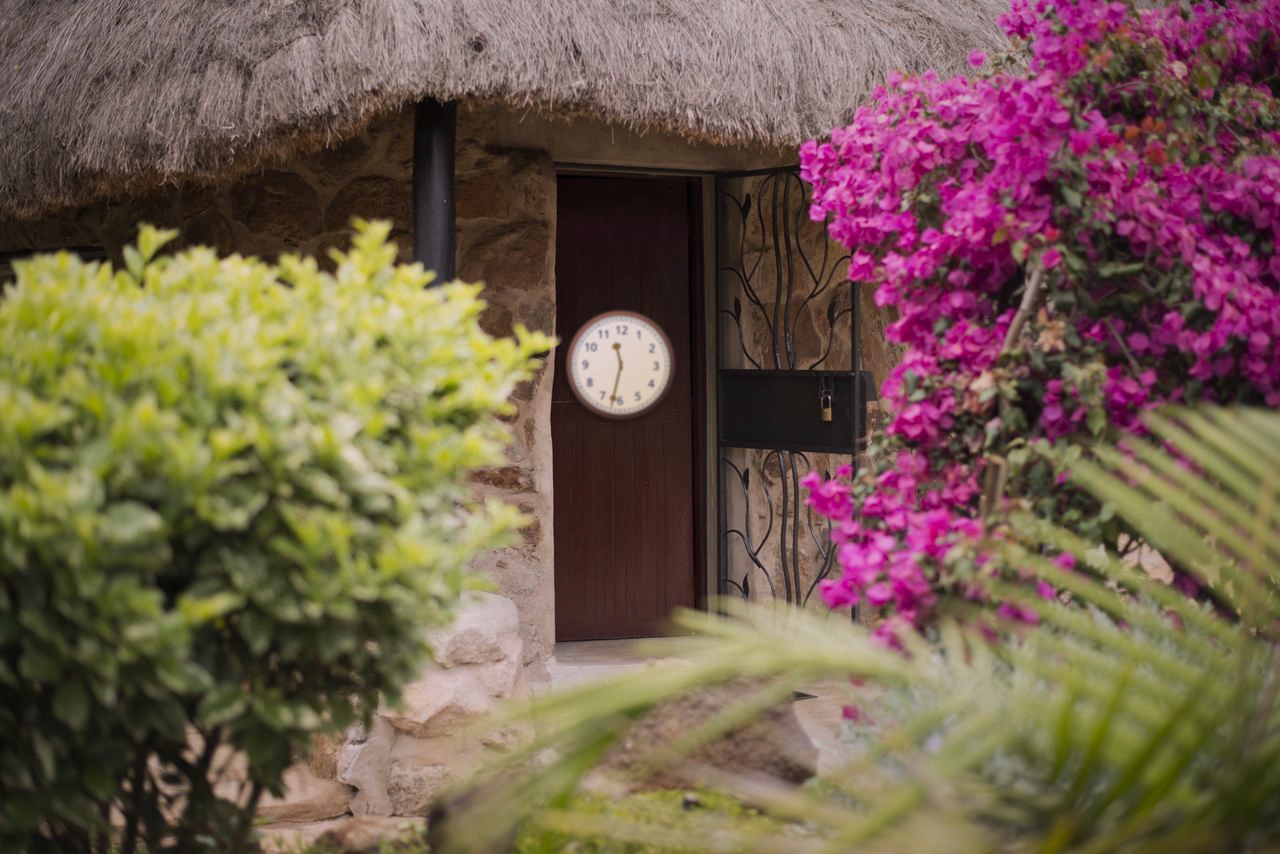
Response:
11,32
